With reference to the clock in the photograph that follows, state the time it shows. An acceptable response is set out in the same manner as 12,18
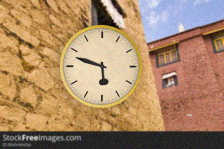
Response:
5,48
